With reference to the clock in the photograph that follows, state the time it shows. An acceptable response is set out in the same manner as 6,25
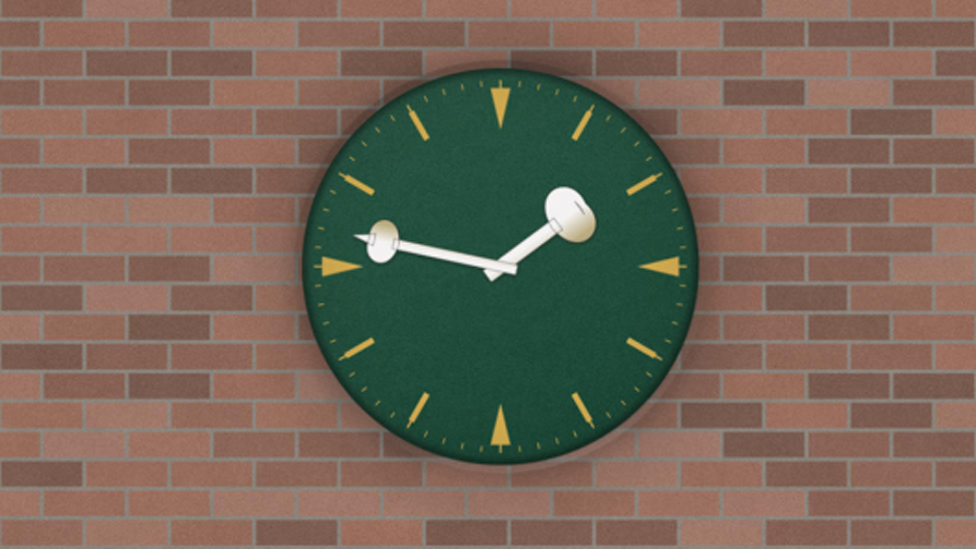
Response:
1,47
